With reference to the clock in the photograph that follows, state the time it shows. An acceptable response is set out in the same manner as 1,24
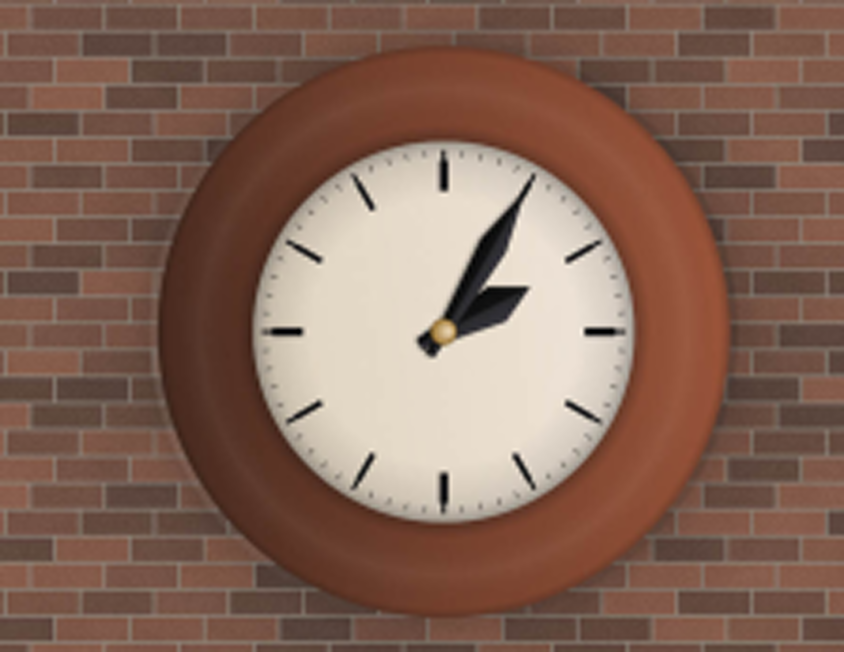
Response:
2,05
